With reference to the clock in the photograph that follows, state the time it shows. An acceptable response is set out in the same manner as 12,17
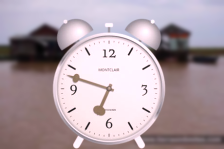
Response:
6,48
